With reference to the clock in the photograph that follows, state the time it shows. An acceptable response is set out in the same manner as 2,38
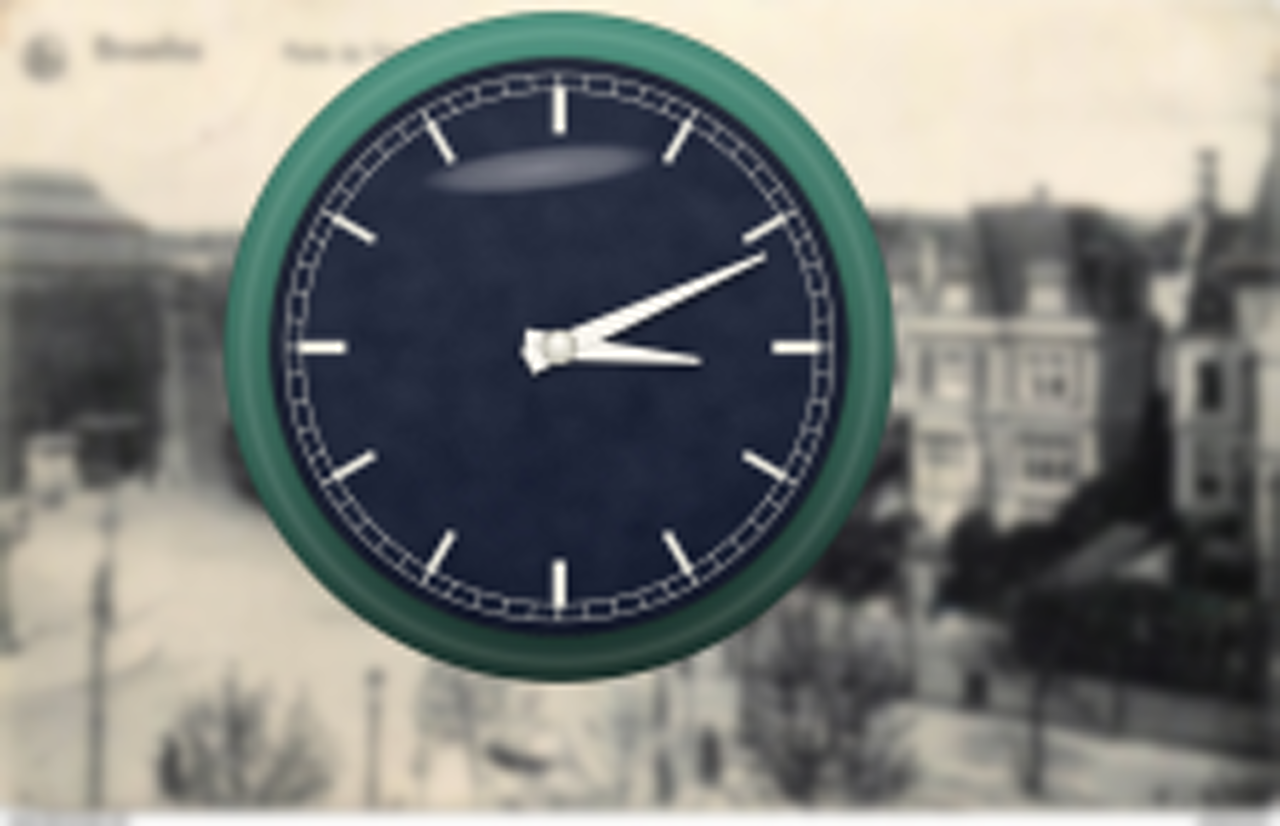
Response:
3,11
